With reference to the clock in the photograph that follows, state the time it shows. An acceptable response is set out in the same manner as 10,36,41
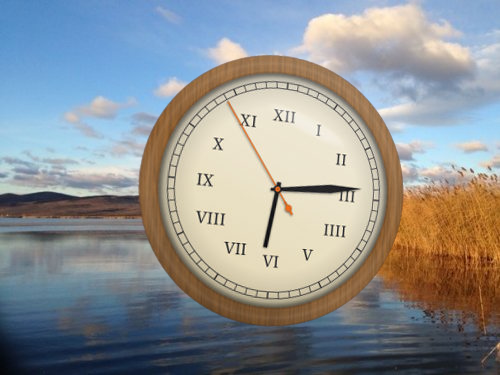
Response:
6,13,54
